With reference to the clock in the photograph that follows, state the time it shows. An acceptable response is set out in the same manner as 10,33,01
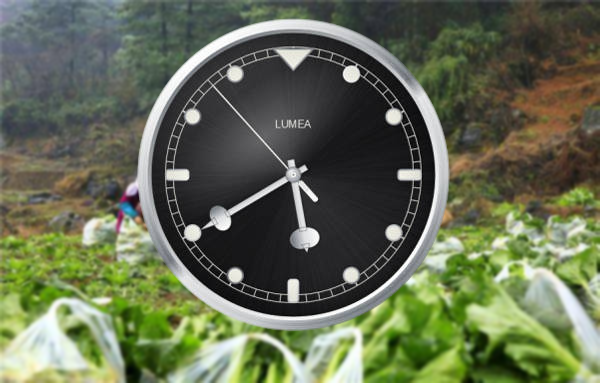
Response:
5,39,53
